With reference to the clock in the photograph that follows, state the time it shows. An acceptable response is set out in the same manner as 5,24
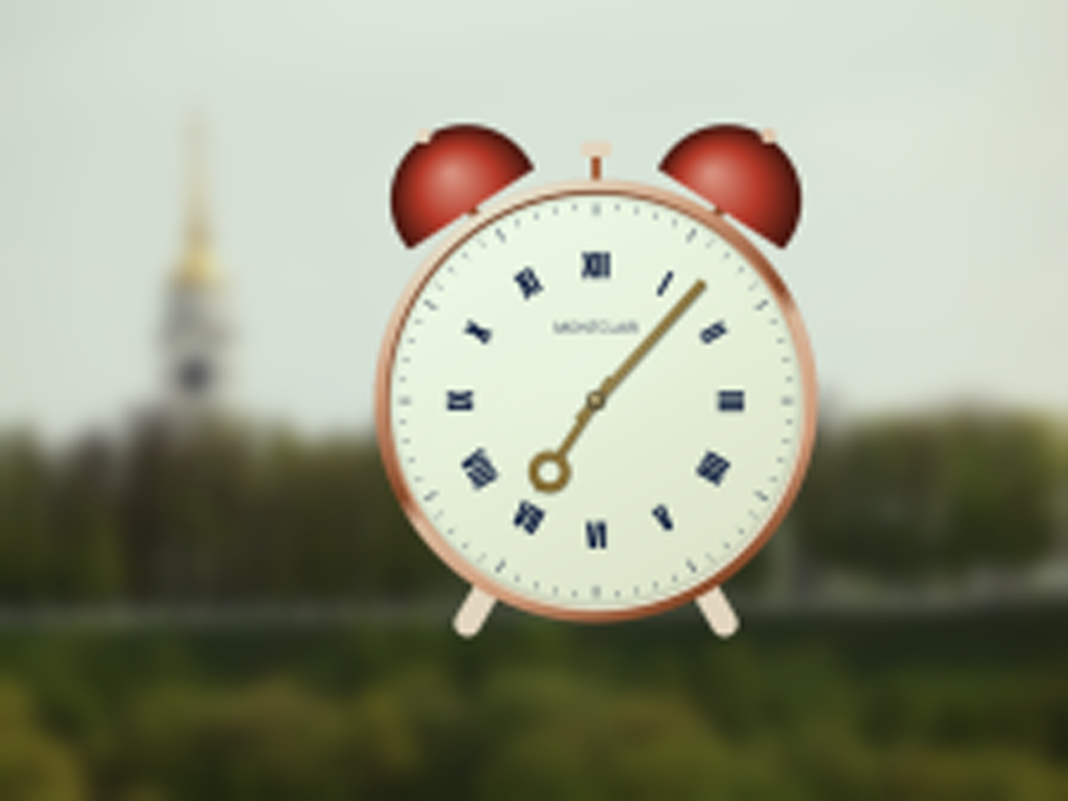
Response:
7,07
